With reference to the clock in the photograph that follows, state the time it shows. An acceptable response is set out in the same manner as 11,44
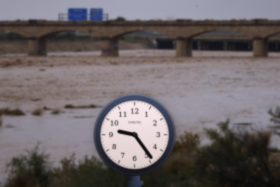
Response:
9,24
